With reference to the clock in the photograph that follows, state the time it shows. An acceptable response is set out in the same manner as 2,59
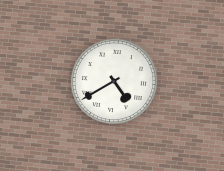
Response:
4,39
